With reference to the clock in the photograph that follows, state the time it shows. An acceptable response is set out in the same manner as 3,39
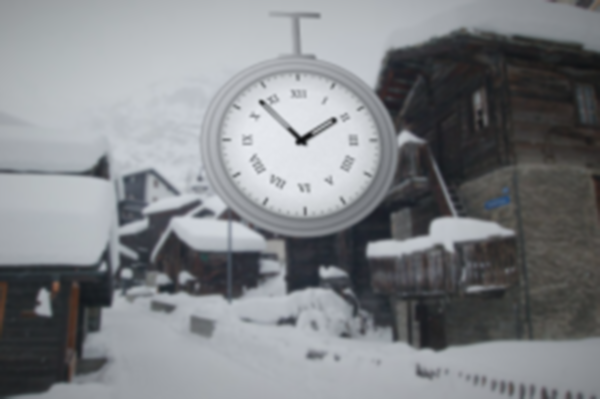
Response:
1,53
